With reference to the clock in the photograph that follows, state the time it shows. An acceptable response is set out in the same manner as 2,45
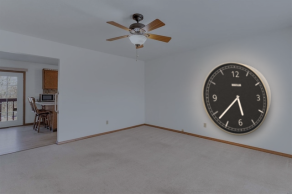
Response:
5,38
